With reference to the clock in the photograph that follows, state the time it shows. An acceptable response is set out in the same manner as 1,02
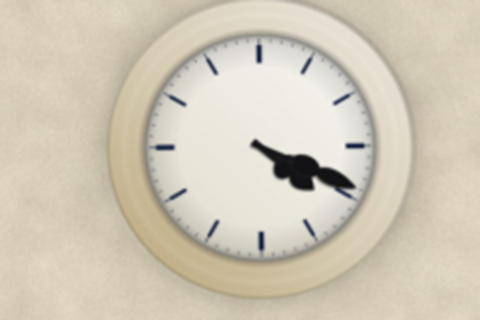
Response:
4,19
